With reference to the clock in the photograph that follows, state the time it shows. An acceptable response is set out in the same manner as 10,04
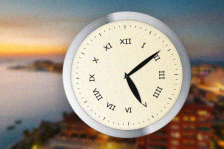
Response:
5,09
